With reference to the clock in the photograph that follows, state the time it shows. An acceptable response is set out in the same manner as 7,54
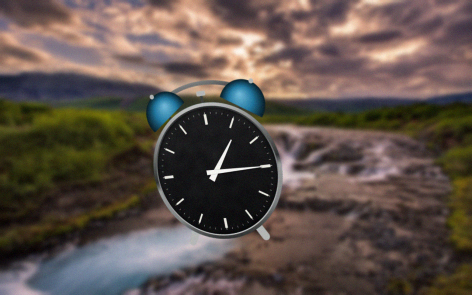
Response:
1,15
